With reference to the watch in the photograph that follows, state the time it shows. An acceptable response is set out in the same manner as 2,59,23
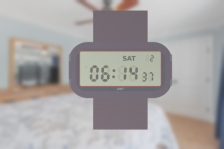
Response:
6,14,37
